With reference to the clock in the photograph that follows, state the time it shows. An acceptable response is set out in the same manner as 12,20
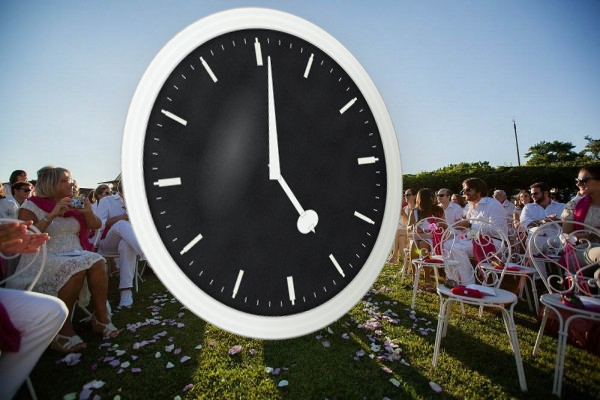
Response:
5,01
